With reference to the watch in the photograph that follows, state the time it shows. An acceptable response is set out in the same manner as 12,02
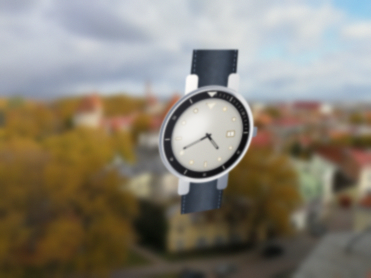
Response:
4,41
